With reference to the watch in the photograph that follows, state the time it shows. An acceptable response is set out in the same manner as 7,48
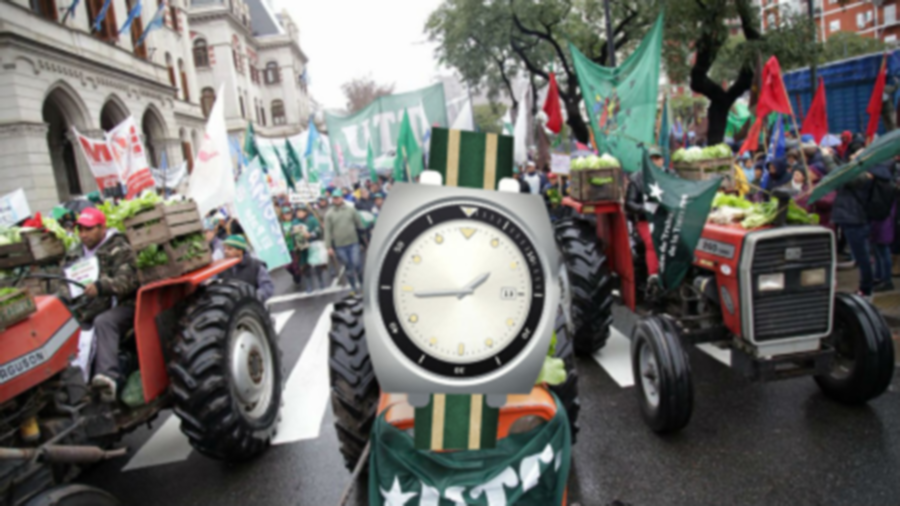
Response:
1,44
